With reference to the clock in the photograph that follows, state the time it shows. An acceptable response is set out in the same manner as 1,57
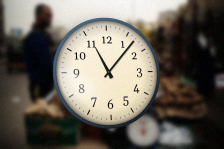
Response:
11,07
